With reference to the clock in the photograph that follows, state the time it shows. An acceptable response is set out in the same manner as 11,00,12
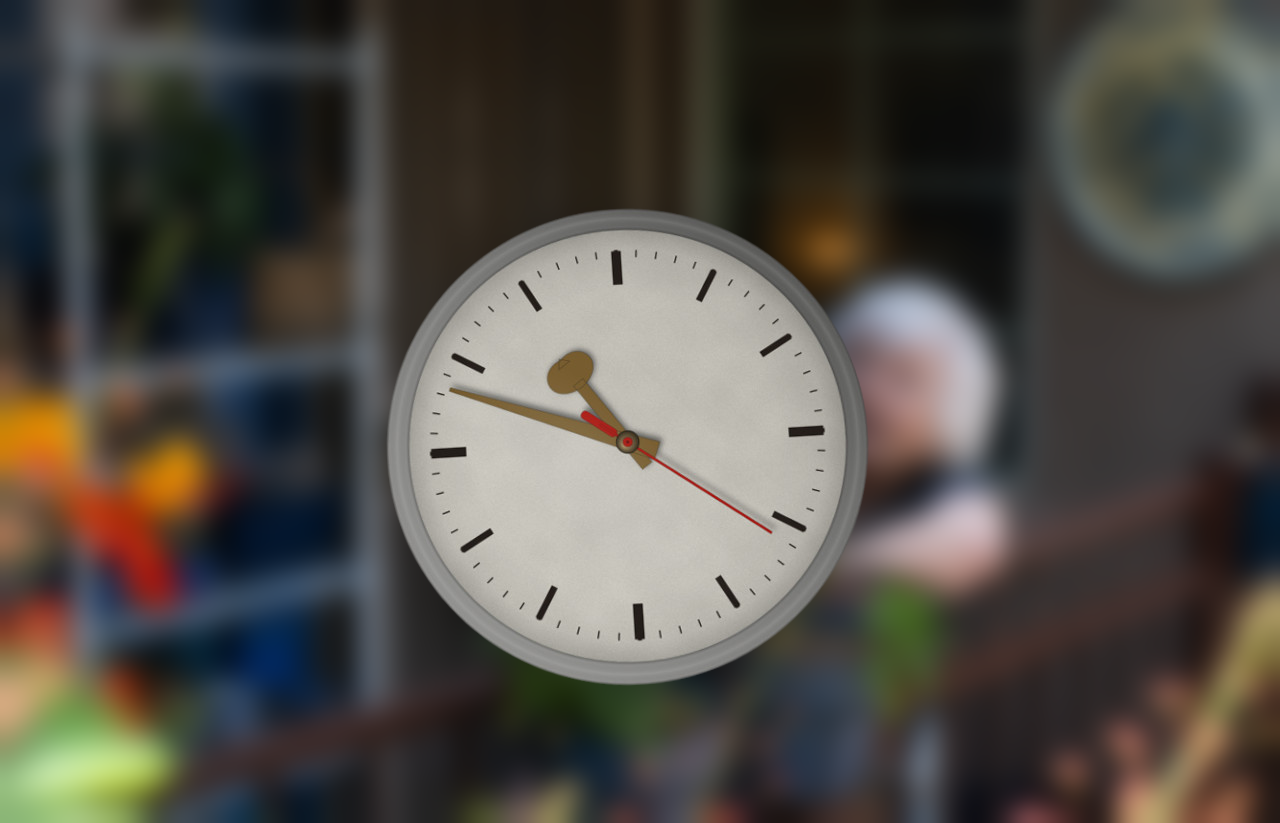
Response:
10,48,21
